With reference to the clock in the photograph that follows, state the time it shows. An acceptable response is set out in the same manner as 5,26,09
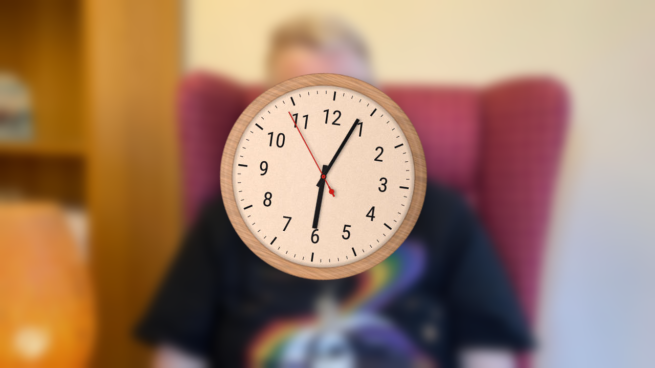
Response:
6,03,54
